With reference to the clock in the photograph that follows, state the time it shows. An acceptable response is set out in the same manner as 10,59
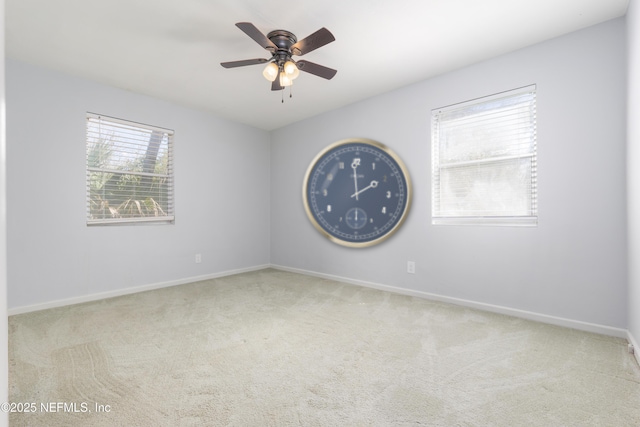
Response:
1,59
